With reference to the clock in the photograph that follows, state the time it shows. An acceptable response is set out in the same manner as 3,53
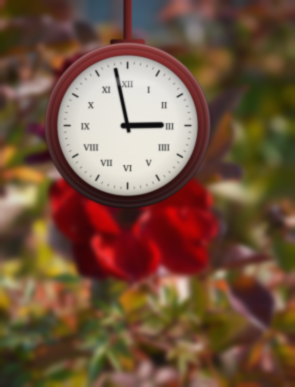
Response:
2,58
